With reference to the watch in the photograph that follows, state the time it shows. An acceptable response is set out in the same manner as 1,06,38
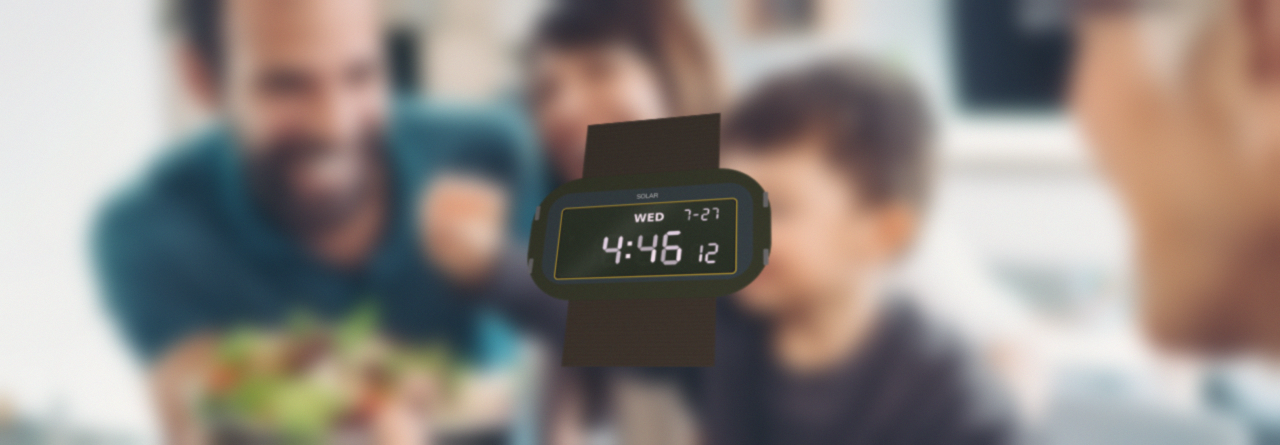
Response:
4,46,12
